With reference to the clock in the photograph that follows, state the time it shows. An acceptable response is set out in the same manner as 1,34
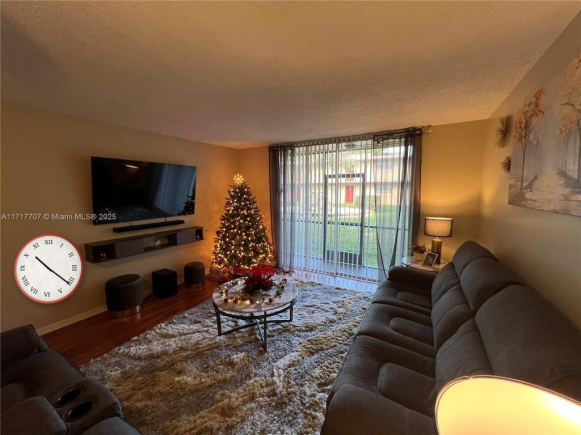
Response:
10,21
